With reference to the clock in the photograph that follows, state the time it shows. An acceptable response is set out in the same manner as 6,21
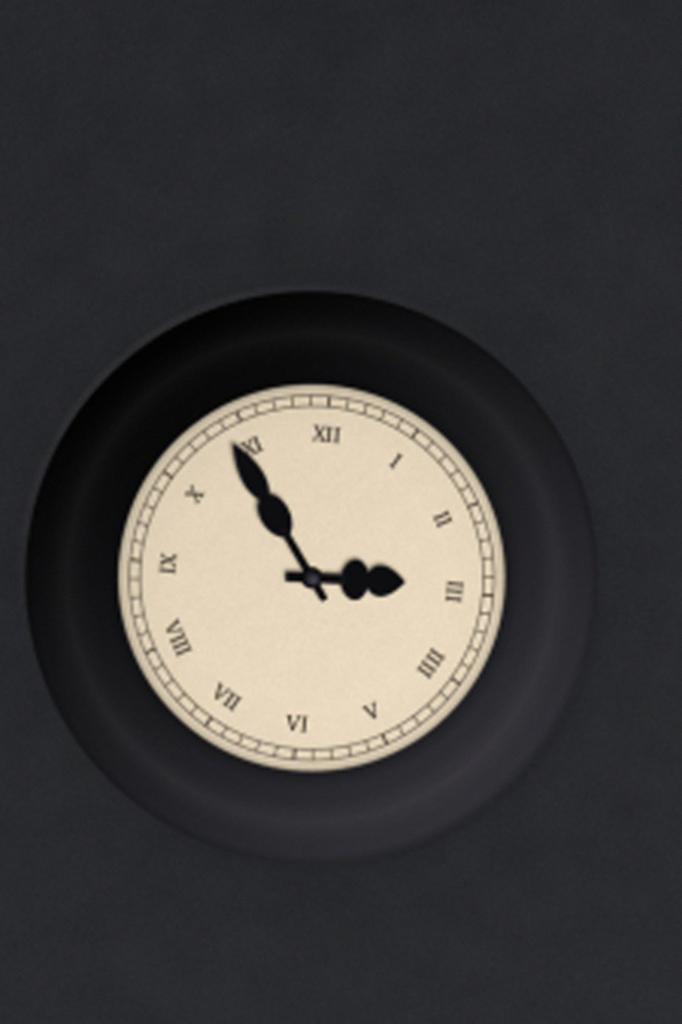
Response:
2,54
